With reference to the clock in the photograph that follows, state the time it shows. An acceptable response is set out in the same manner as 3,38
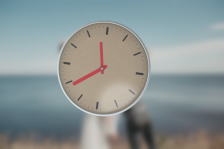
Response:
11,39
